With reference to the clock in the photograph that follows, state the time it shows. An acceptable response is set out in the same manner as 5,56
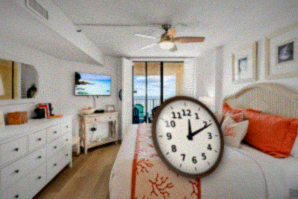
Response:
12,11
